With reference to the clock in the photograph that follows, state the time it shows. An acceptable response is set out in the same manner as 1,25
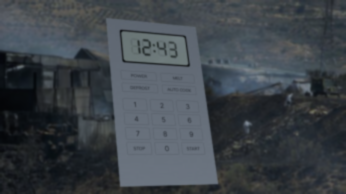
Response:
12,43
